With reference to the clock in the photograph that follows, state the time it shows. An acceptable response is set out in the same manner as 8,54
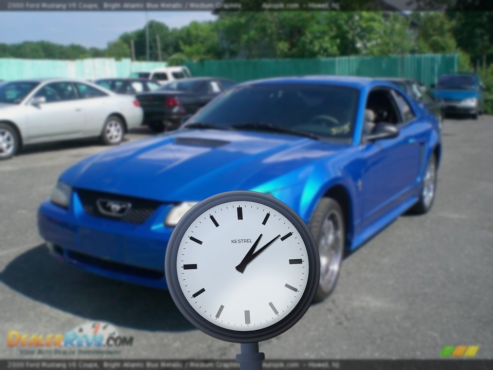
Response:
1,09
